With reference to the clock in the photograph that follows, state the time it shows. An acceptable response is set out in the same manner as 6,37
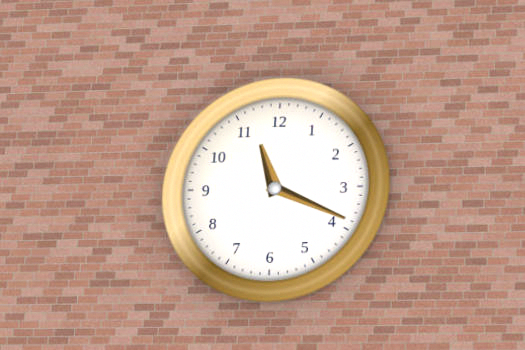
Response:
11,19
